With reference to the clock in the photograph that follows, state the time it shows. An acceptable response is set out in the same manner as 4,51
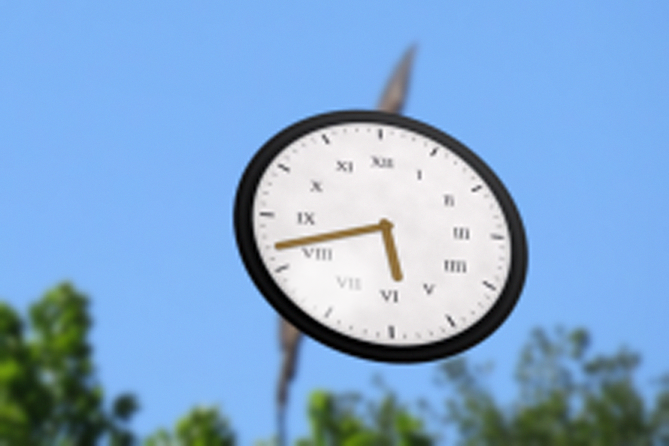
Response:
5,42
